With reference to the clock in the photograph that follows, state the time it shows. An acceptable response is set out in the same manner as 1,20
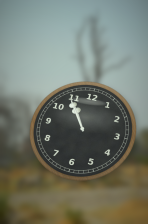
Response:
10,54
